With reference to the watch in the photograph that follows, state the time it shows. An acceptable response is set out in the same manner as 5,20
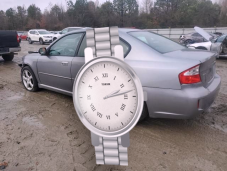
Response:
2,13
